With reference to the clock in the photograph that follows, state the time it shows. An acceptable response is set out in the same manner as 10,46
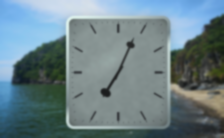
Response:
7,04
